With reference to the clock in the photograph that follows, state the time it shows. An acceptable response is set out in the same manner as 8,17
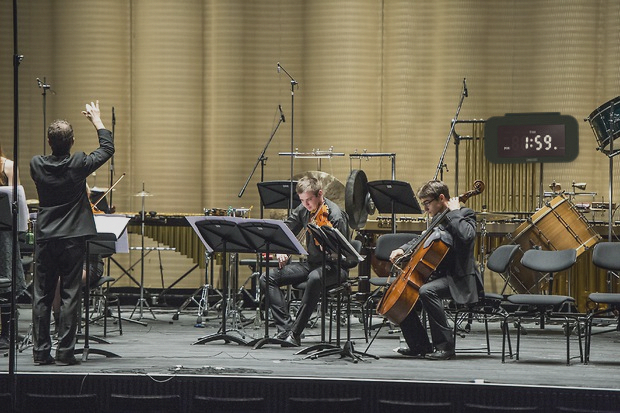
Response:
1,59
